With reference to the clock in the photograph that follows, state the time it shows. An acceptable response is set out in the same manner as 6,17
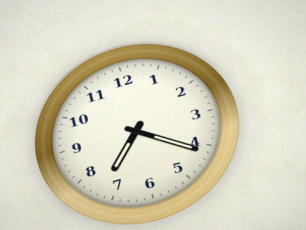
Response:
7,21
